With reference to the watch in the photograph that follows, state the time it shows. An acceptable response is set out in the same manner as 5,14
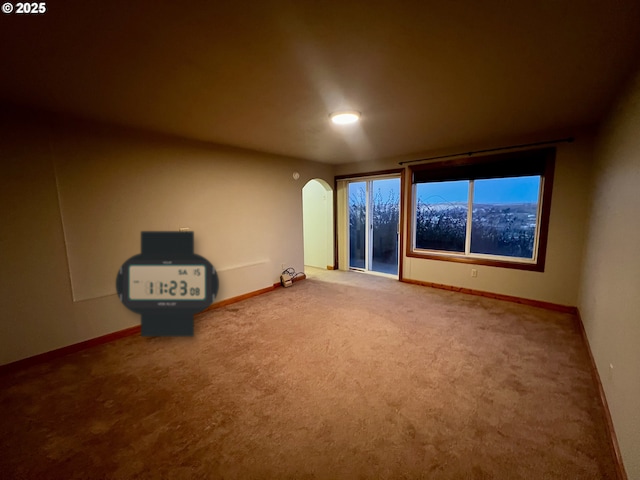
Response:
11,23
